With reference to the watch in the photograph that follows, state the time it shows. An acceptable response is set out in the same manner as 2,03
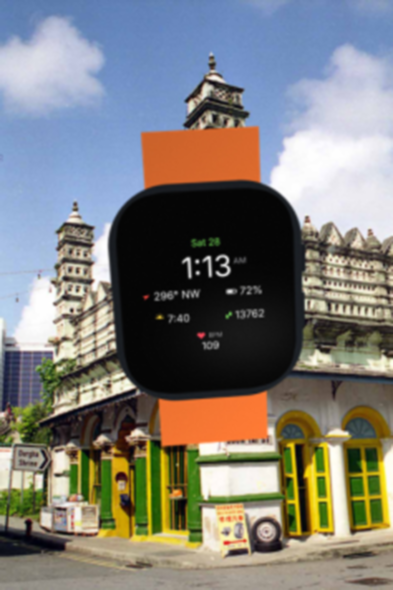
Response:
1,13
